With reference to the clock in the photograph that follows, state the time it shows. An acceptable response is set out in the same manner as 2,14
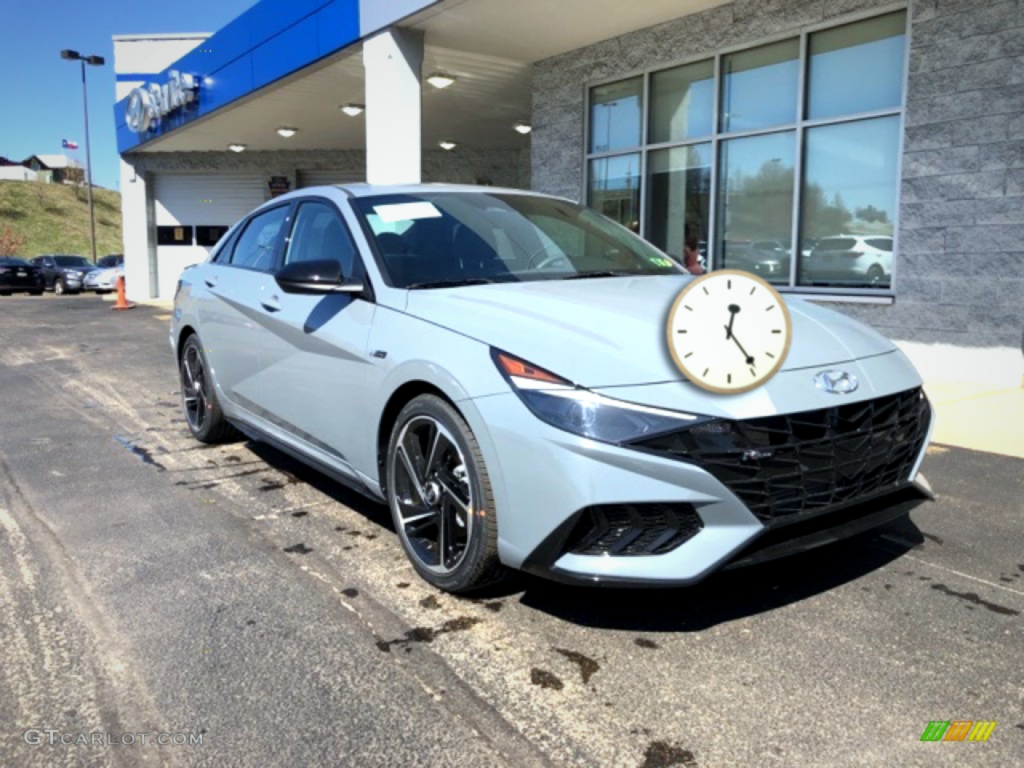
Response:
12,24
